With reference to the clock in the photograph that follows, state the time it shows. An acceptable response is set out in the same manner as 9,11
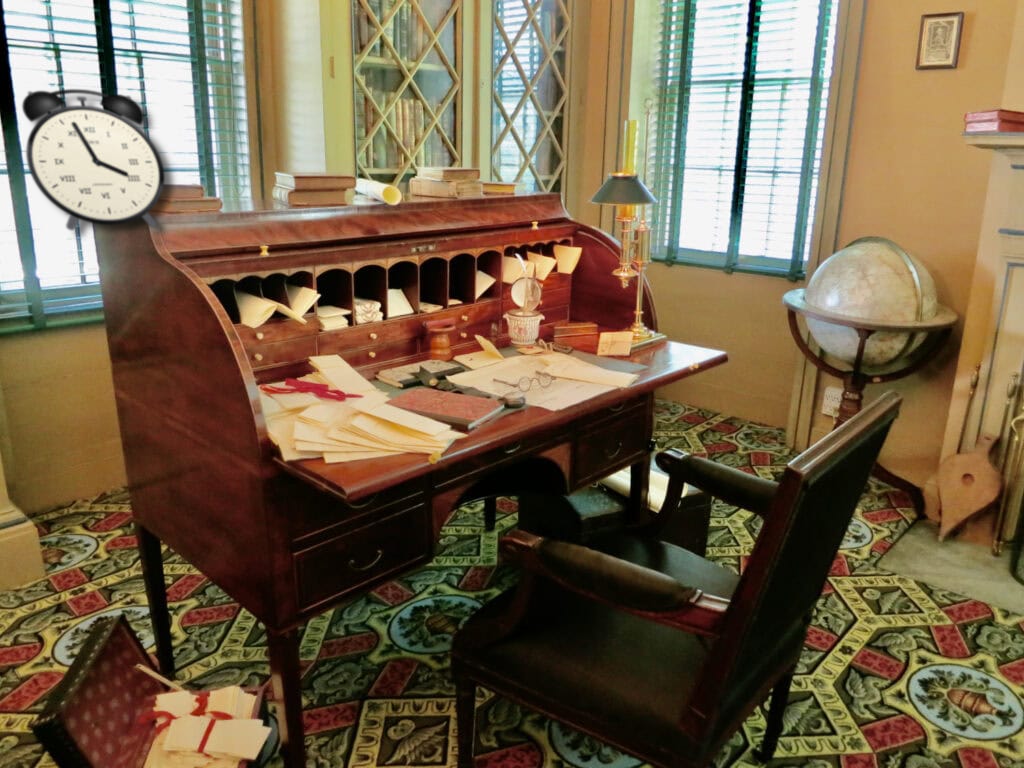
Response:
3,57
